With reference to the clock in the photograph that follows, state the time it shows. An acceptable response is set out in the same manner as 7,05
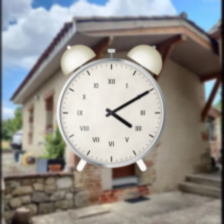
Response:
4,10
